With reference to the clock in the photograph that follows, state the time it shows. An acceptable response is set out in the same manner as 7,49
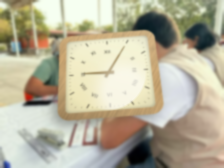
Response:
9,05
